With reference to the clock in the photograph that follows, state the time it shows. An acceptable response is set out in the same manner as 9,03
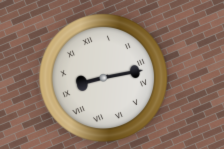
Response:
9,17
